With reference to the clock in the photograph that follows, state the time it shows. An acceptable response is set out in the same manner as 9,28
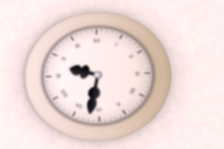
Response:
9,32
